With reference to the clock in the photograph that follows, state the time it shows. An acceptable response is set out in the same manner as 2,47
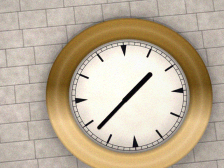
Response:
1,38
